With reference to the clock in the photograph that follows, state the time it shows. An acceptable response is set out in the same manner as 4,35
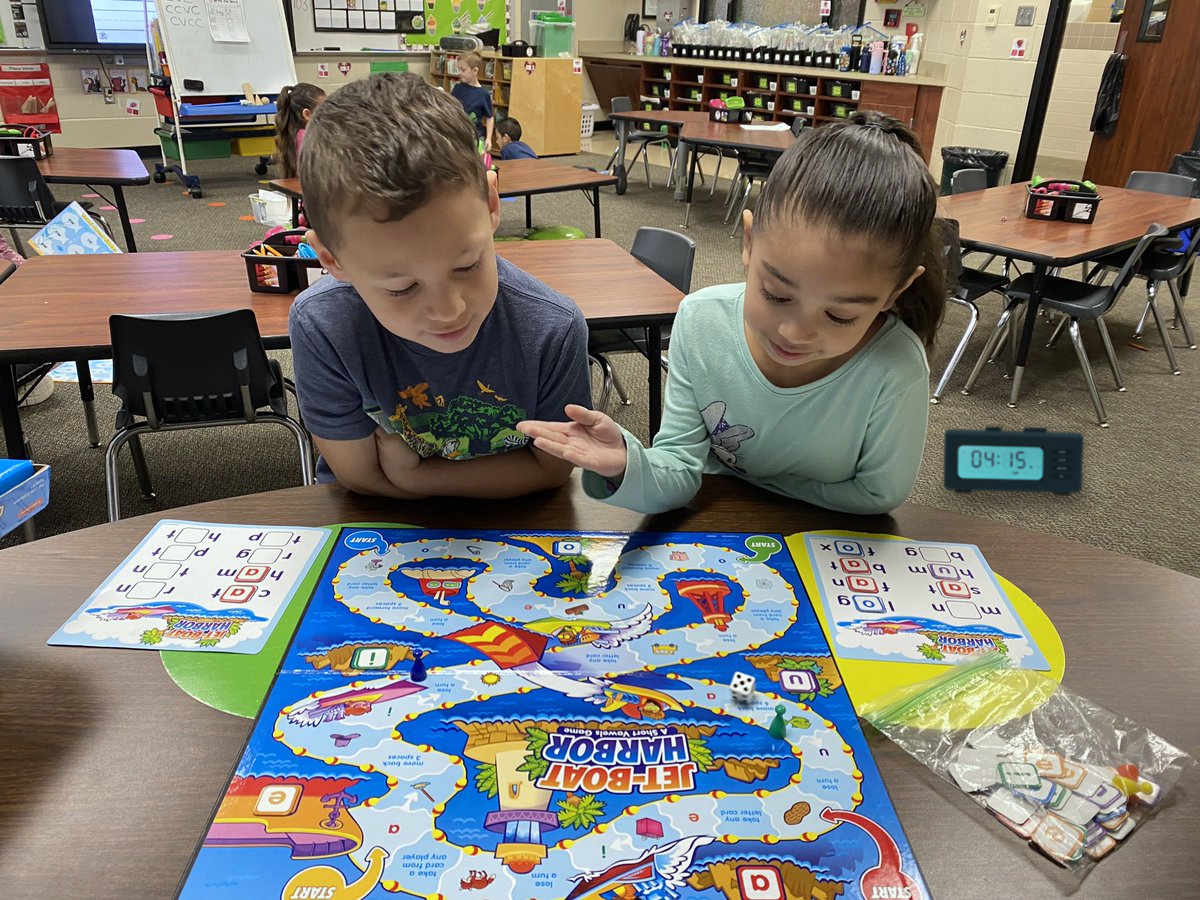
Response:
4,15
